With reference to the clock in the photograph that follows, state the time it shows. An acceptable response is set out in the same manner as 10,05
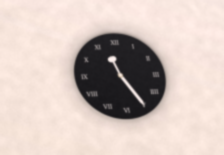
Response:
11,25
